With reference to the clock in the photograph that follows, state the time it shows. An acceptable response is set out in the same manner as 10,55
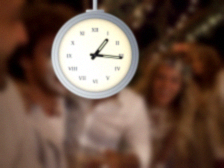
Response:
1,16
